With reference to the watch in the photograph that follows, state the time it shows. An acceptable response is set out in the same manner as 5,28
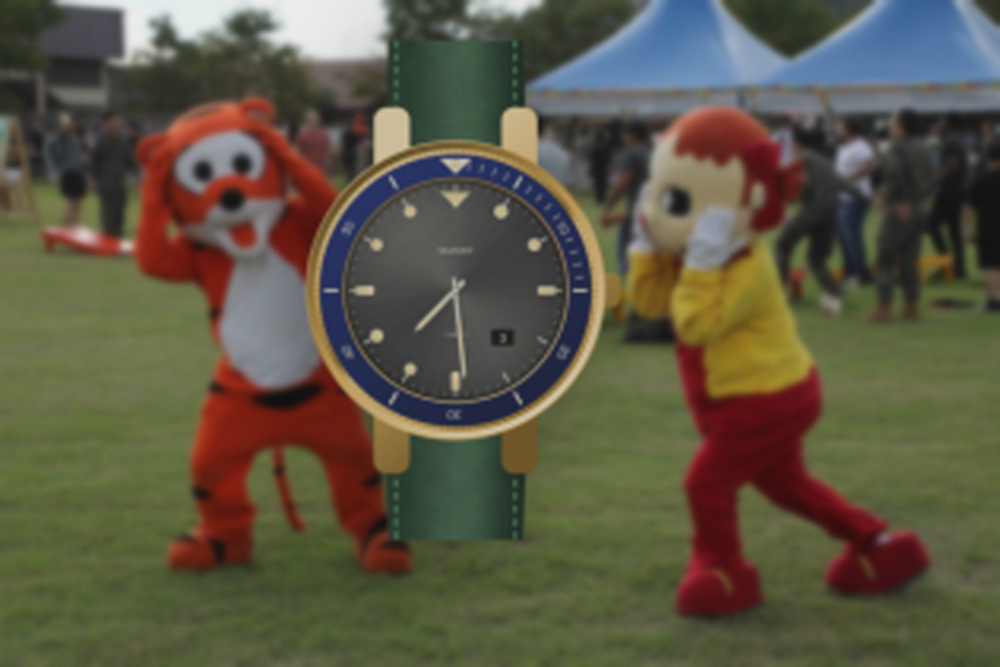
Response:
7,29
